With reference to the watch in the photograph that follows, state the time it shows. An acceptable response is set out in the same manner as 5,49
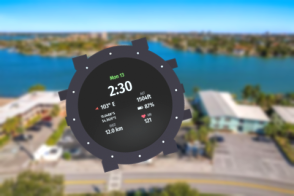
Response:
2,30
